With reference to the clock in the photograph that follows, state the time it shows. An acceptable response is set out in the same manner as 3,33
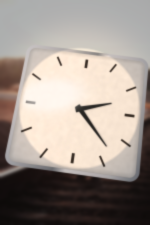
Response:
2,23
